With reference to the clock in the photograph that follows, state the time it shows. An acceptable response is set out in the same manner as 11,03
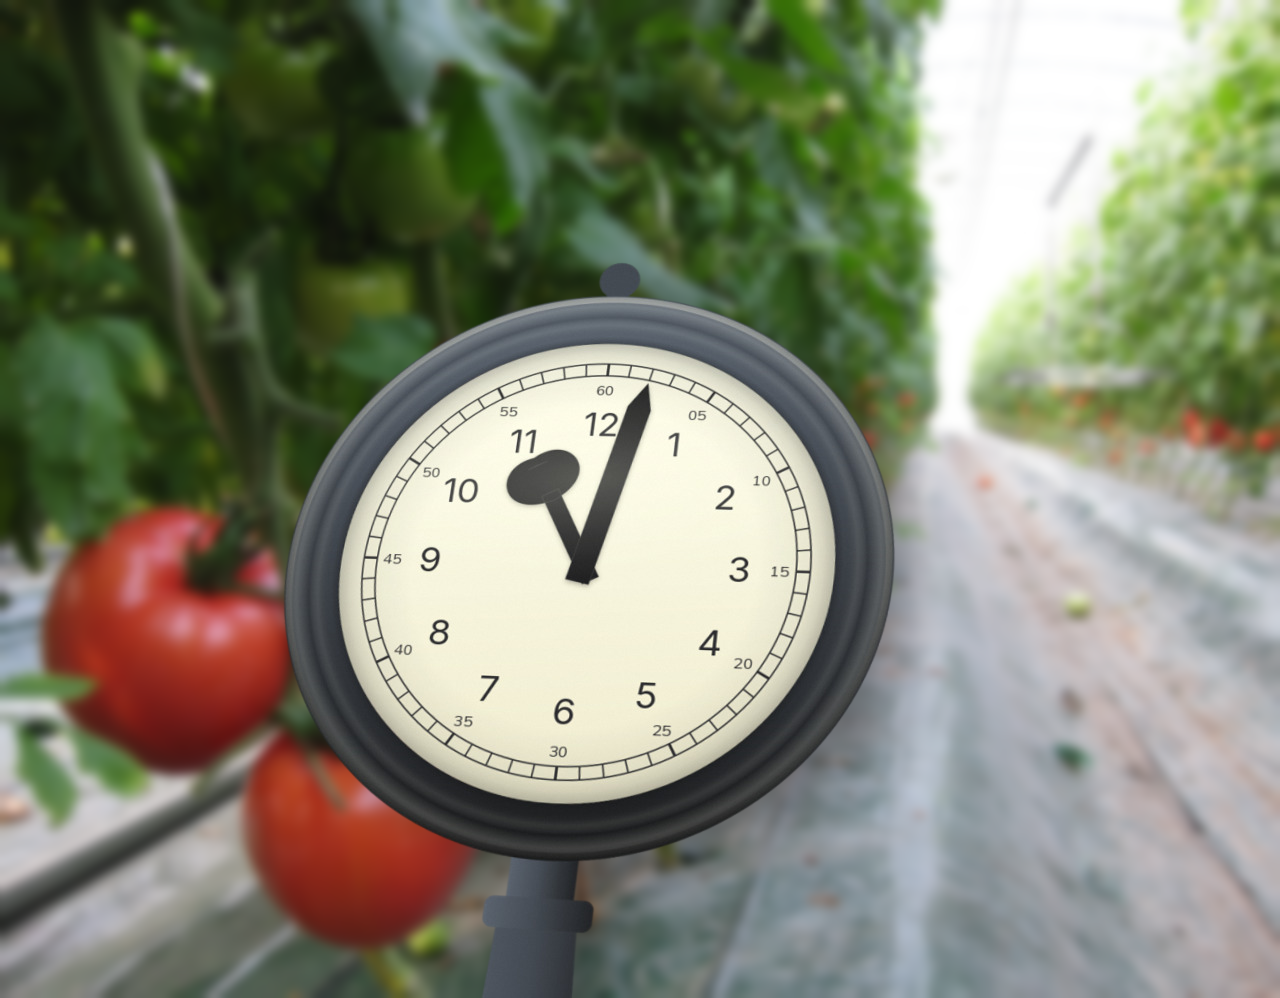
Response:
11,02
